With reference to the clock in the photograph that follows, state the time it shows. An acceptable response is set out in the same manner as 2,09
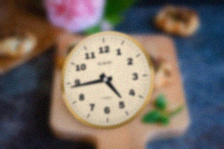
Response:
4,44
